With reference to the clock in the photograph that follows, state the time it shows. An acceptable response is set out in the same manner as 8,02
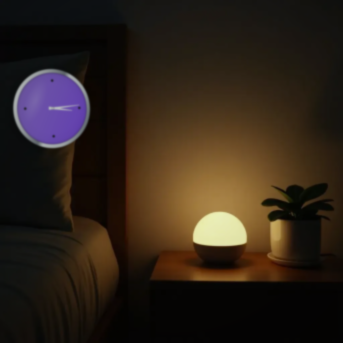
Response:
3,14
